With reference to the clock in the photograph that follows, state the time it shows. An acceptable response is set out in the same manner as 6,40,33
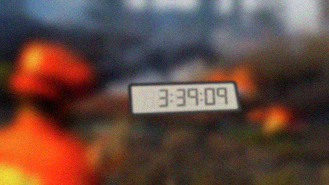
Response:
3,39,09
